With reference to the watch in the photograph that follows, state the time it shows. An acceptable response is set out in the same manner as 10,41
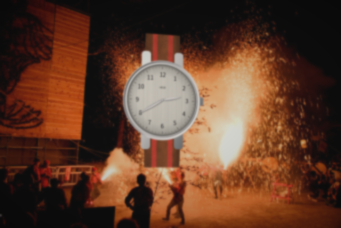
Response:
2,40
